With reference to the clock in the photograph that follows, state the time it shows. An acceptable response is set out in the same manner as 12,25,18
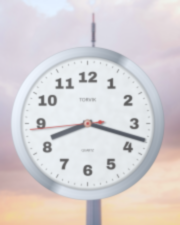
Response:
8,17,44
